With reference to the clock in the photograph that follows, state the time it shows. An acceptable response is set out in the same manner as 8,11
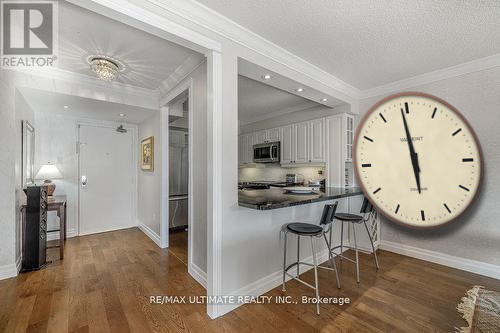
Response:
5,59
